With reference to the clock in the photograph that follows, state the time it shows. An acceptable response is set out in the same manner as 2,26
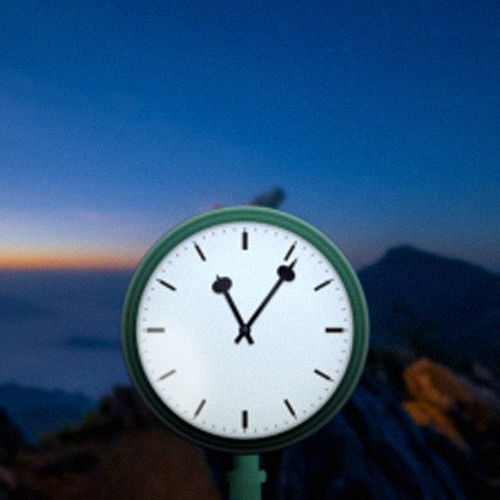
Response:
11,06
